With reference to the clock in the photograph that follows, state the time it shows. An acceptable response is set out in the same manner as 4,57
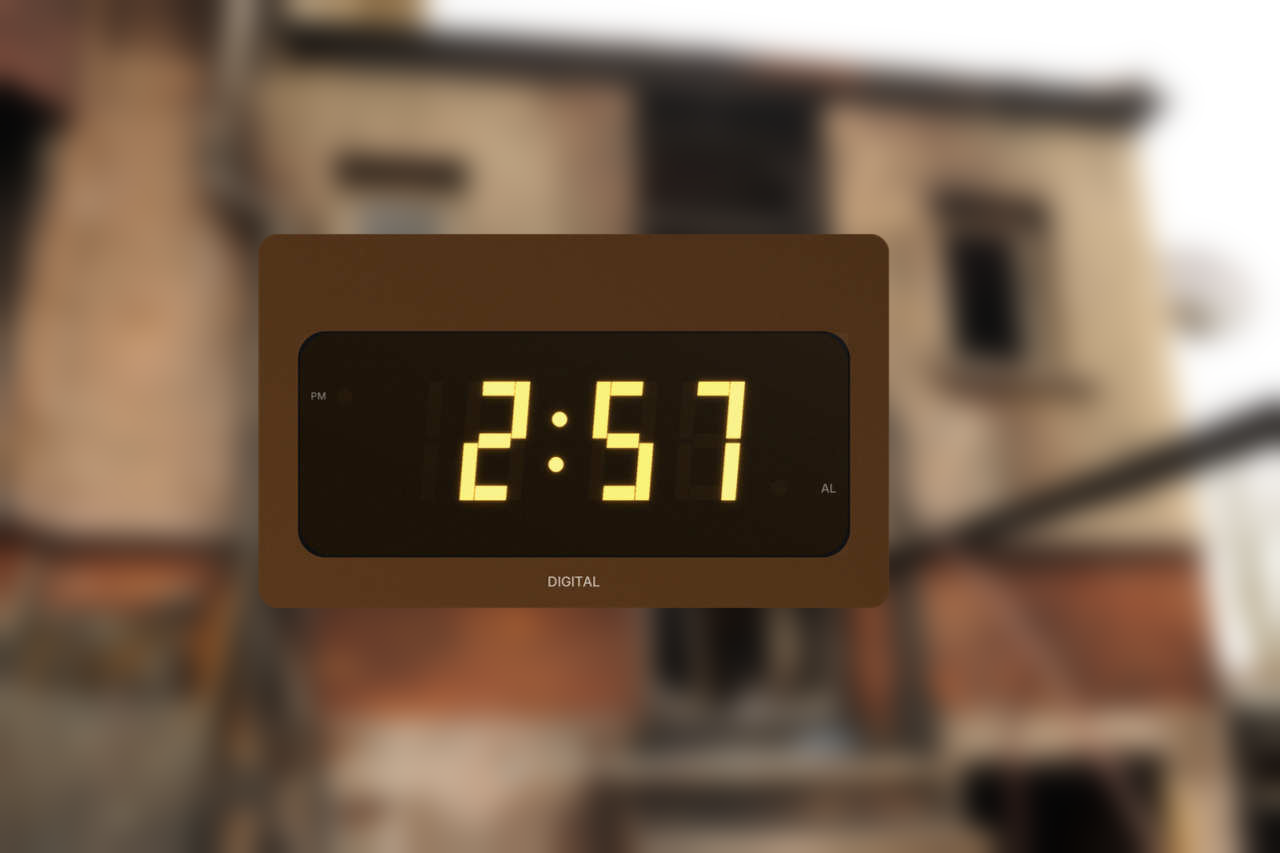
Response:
2,57
